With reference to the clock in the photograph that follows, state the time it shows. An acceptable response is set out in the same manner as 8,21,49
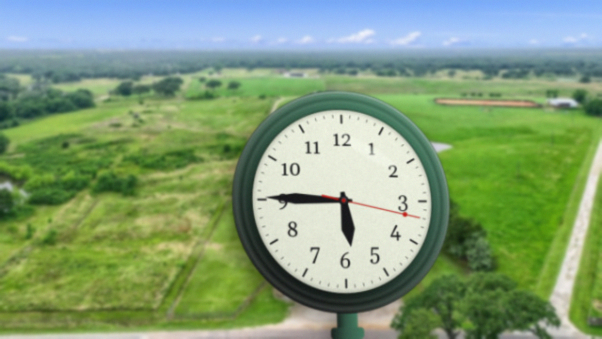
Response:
5,45,17
